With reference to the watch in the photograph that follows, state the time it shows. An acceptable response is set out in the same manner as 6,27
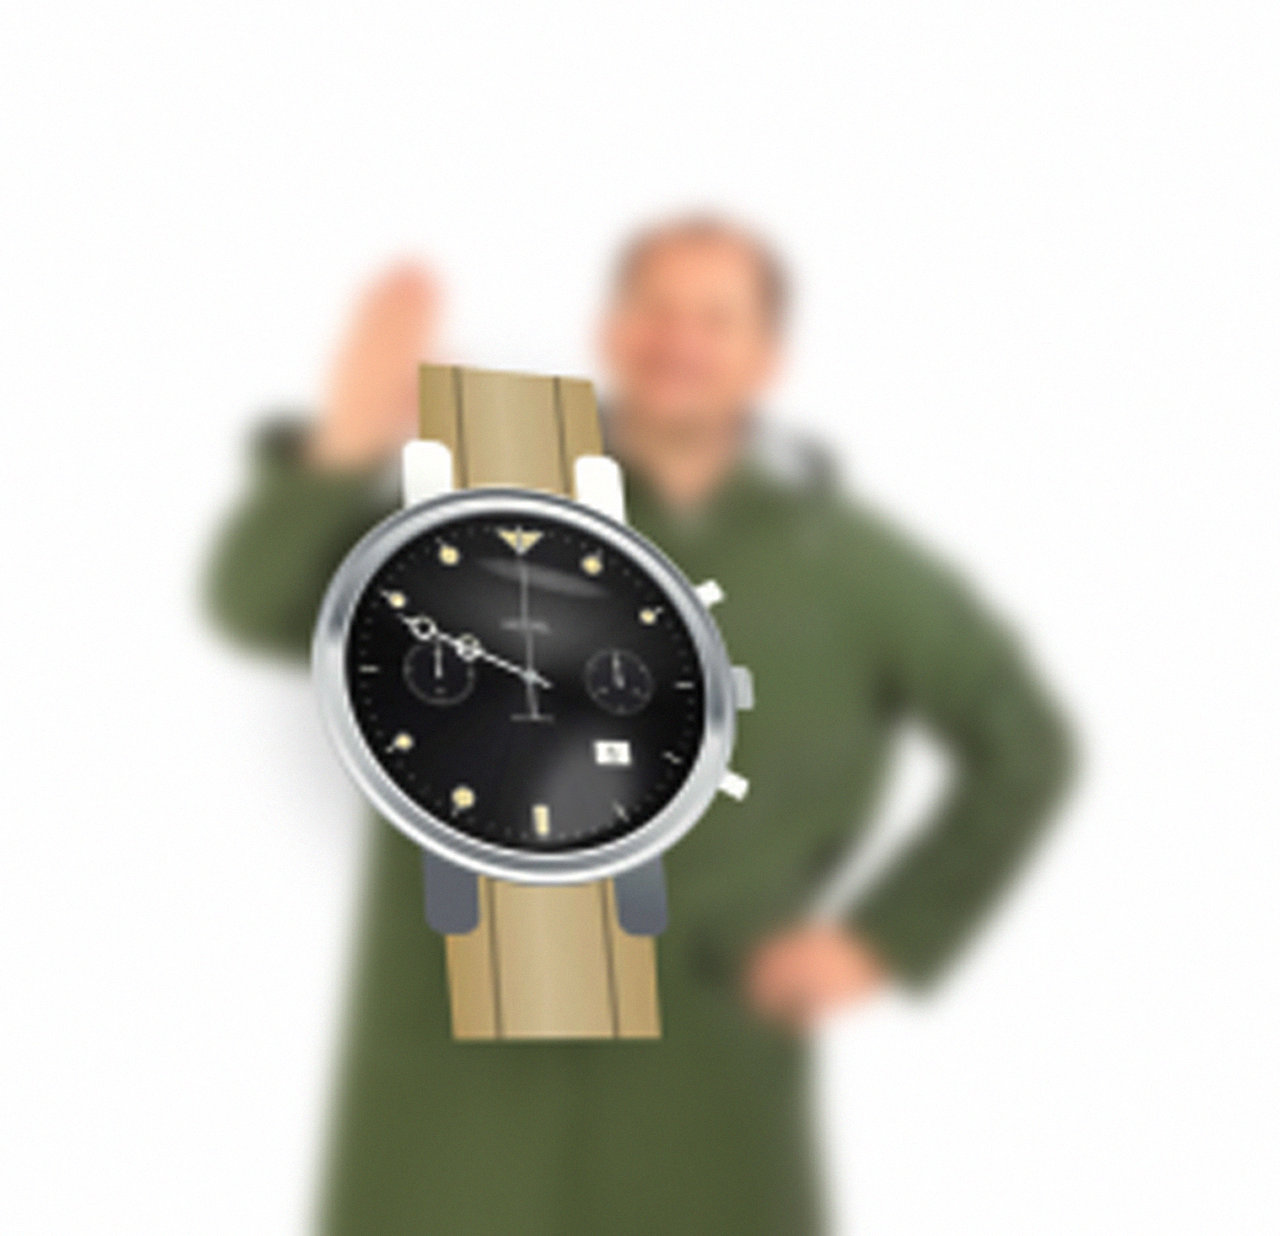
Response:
9,49
